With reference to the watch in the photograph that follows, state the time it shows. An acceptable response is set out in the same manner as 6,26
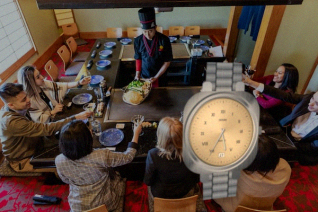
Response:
5,35
